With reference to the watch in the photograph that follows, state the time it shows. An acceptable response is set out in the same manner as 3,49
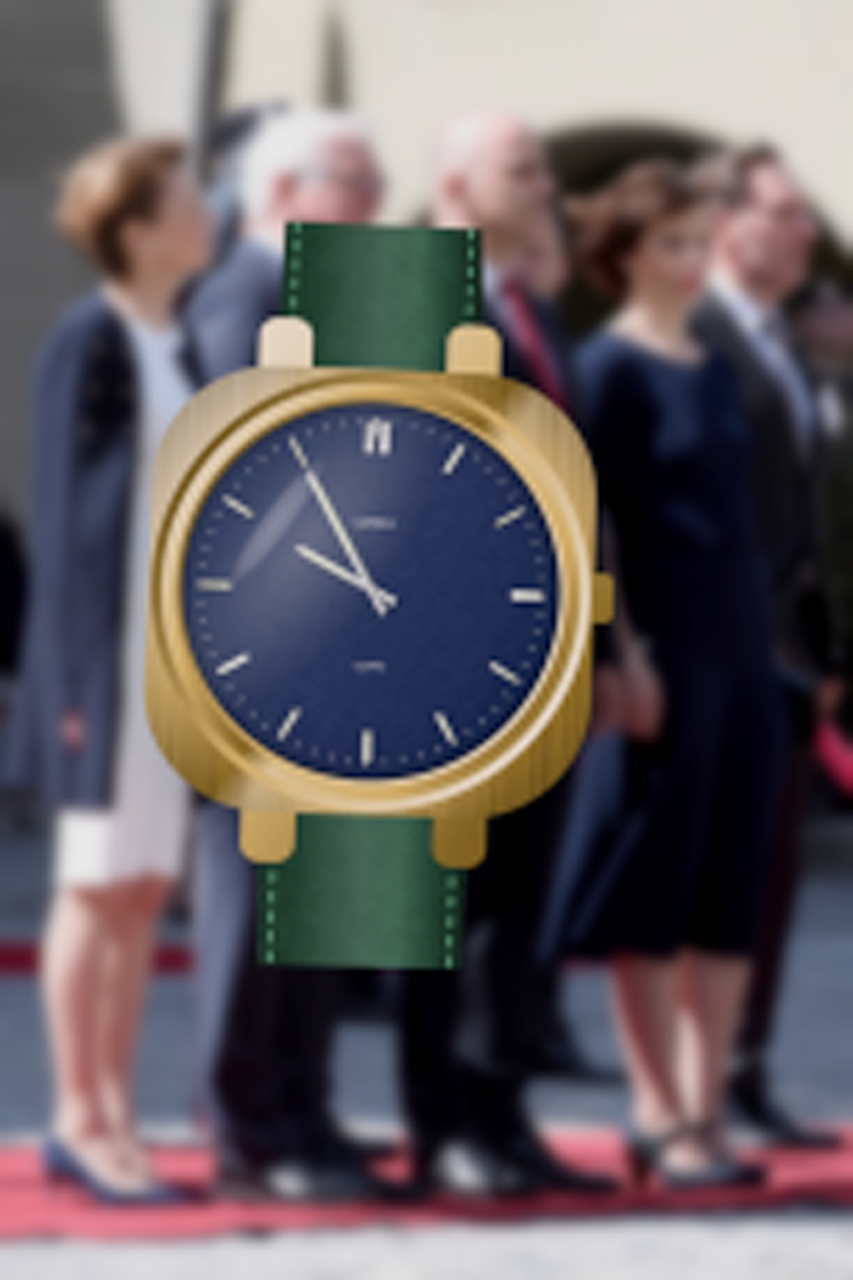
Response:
9,55
